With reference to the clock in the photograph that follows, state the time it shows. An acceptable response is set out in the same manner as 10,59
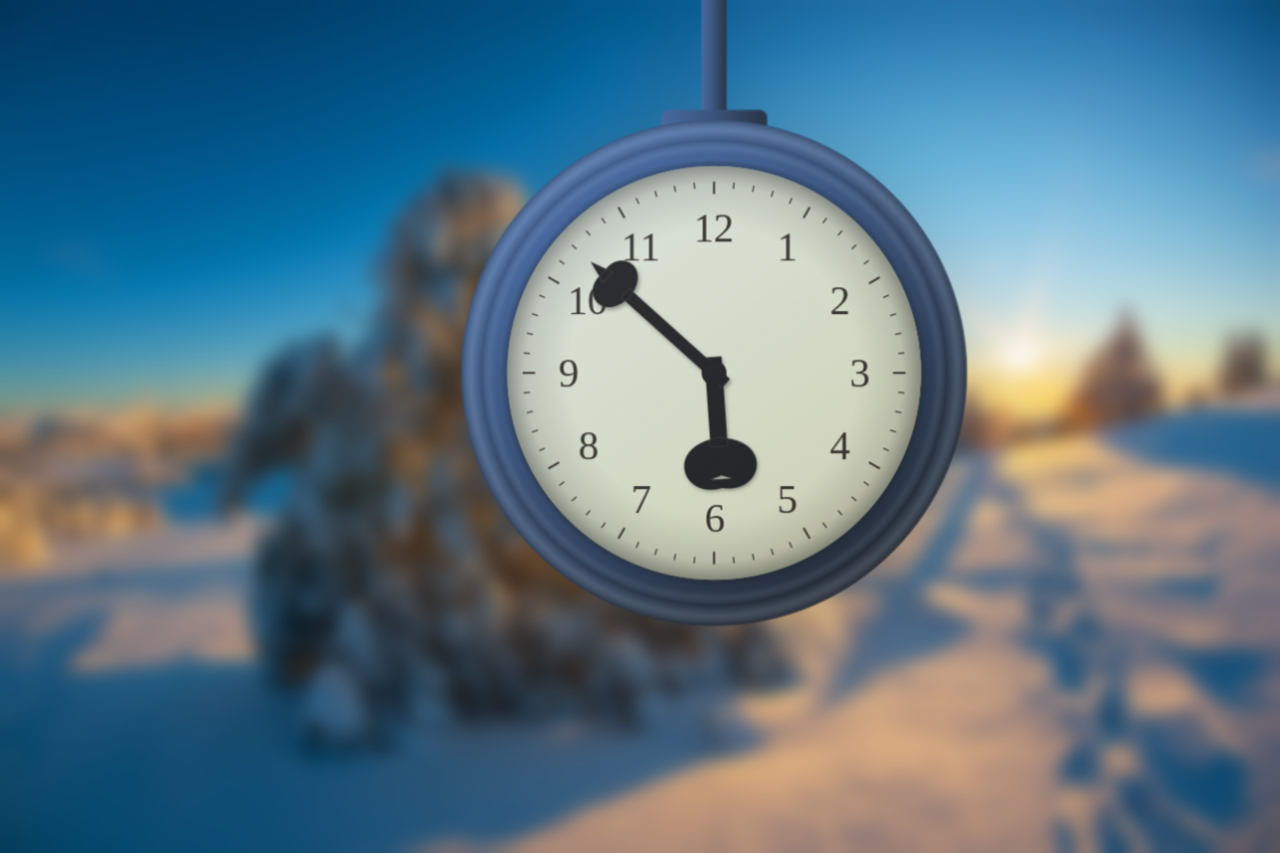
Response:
5,52
